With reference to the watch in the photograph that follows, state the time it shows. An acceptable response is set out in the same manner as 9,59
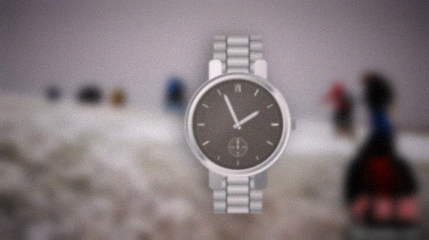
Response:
1,56
